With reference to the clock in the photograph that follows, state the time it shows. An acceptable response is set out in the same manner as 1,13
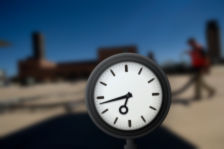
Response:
6,43
